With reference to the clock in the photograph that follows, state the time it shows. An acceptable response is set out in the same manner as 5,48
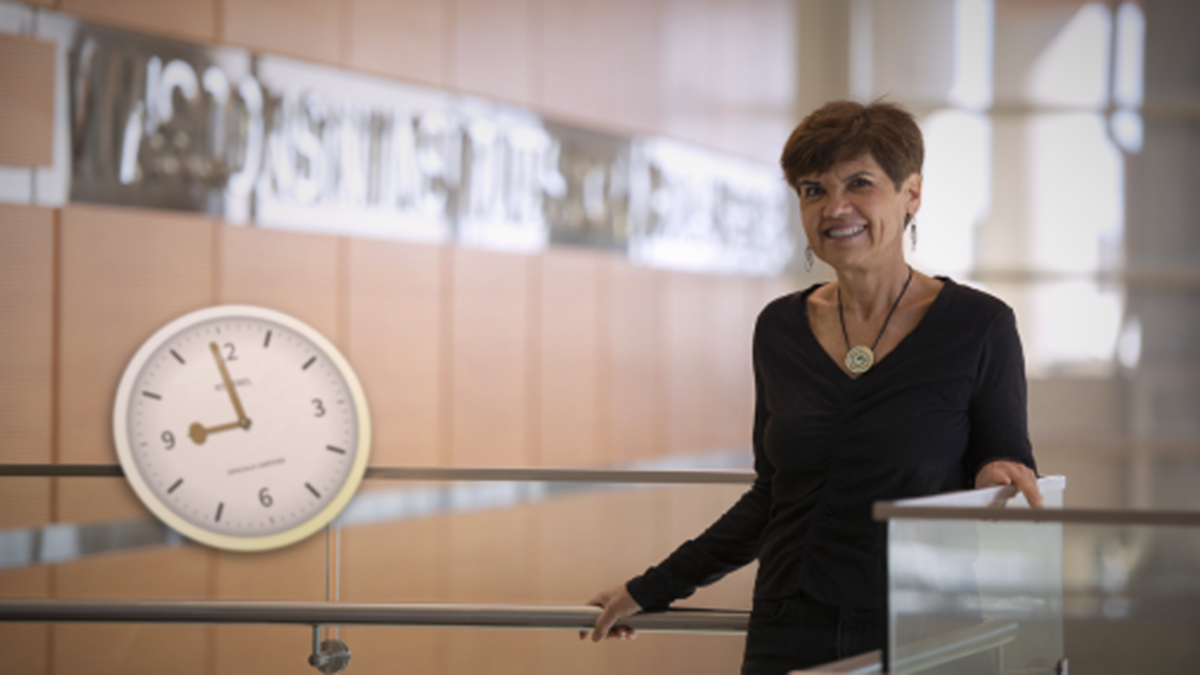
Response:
8,59
